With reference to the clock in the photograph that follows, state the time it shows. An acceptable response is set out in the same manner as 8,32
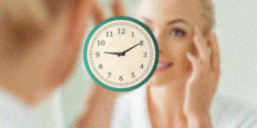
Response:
9,10
